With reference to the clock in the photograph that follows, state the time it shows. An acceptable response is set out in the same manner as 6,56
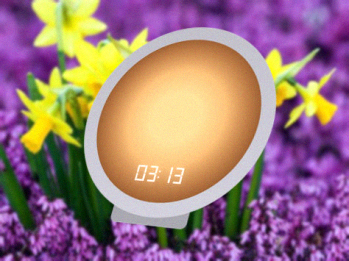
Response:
3,13
